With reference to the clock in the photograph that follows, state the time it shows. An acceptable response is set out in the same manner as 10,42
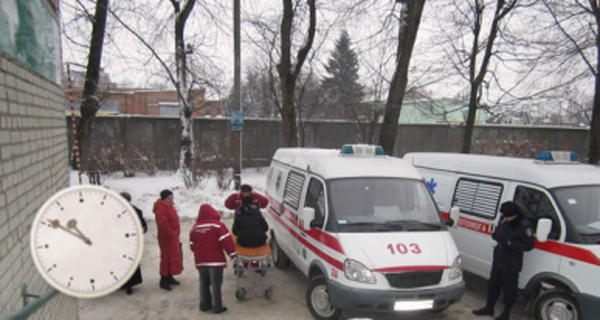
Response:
10,51
